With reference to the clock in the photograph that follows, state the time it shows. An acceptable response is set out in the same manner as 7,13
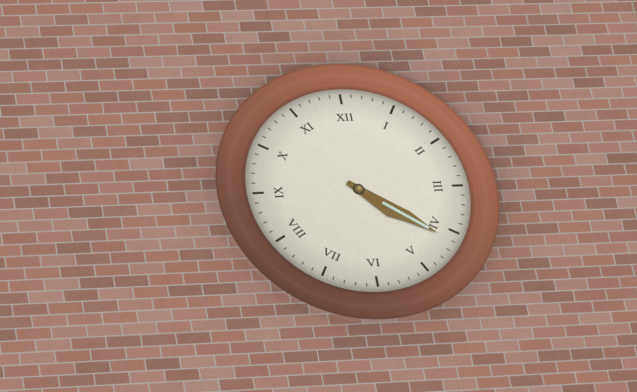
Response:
4,21
